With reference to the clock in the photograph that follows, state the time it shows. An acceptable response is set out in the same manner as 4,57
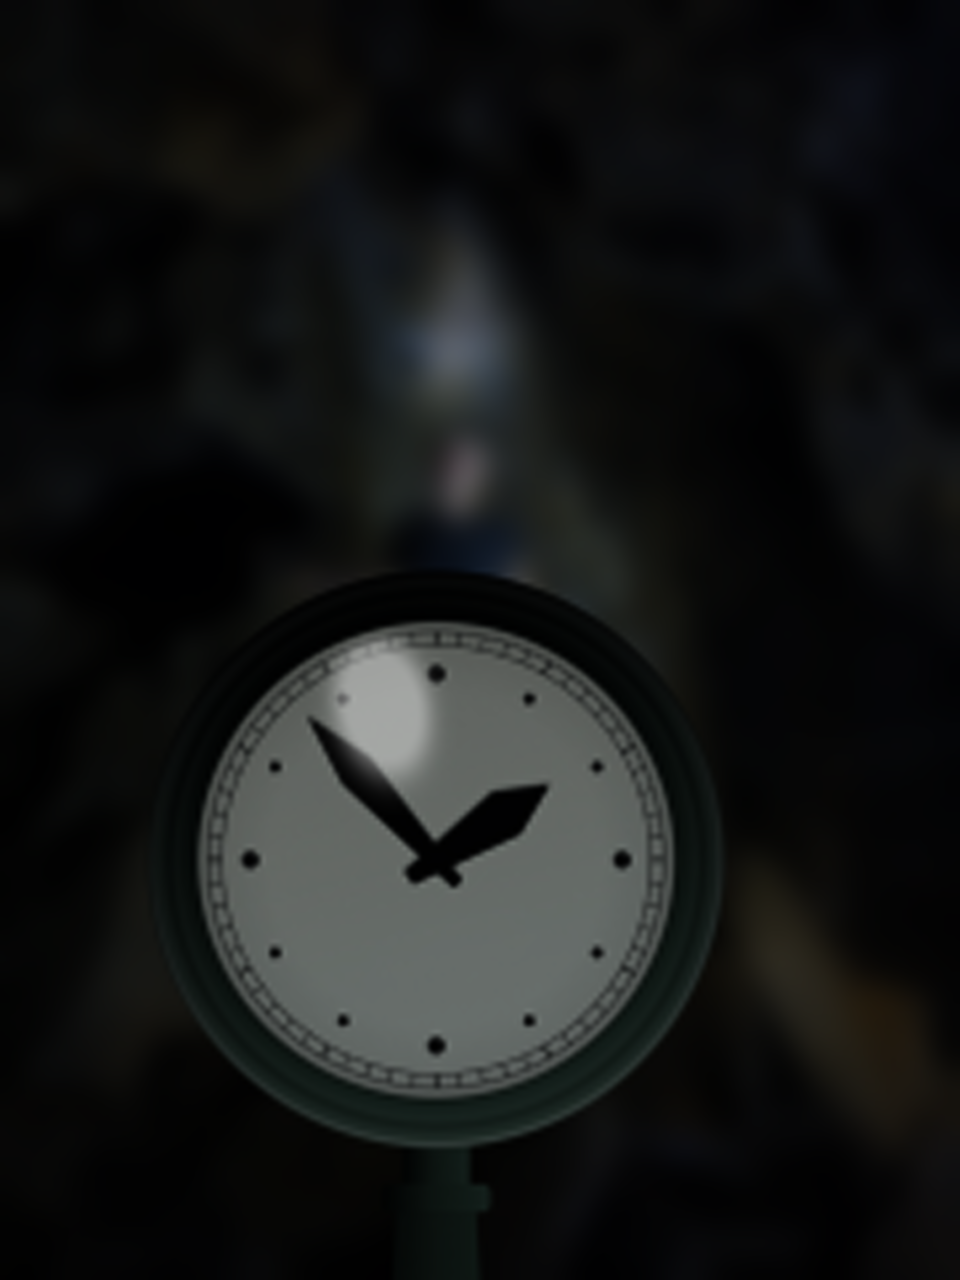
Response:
1,53
